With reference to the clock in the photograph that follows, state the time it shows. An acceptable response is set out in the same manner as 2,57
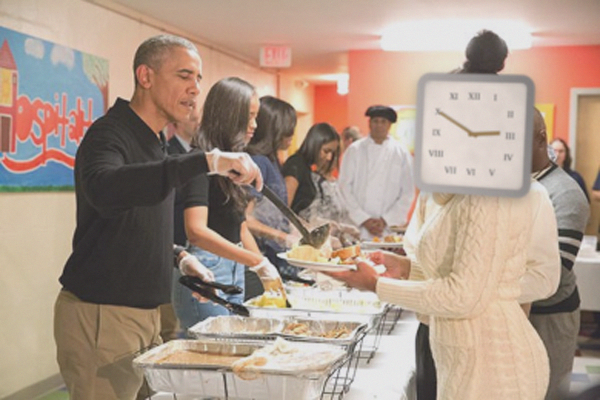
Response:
2,50
